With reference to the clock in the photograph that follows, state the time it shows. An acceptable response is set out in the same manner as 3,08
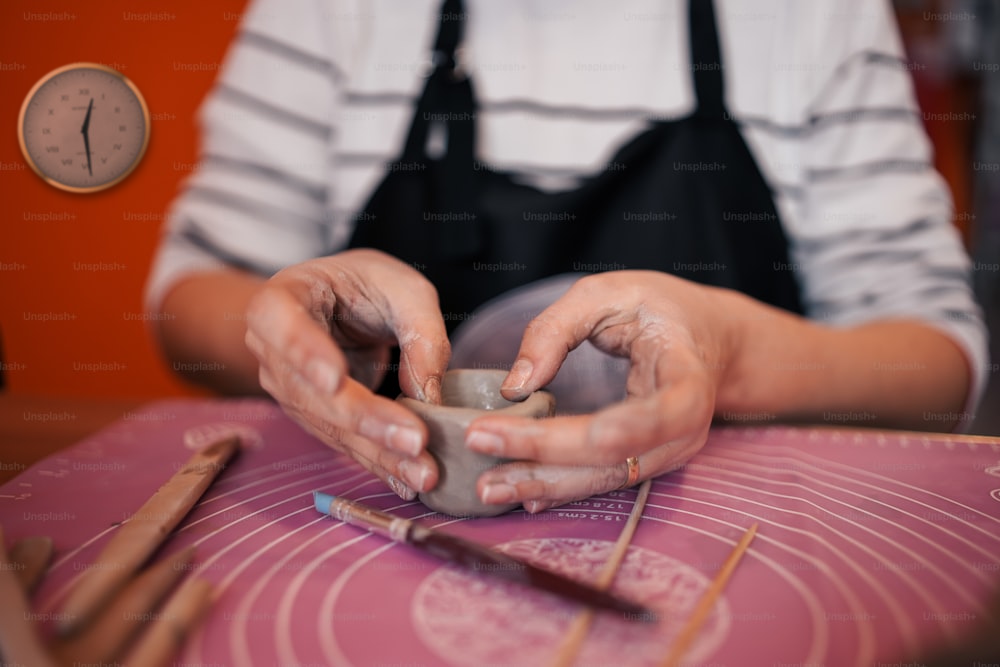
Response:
12,29
